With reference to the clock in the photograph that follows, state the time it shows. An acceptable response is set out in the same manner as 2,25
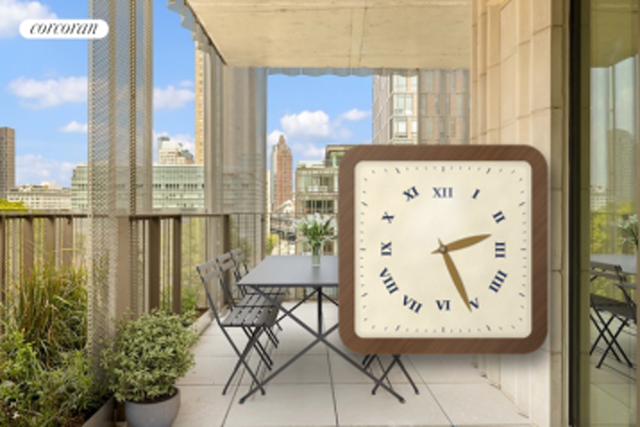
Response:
2,26
